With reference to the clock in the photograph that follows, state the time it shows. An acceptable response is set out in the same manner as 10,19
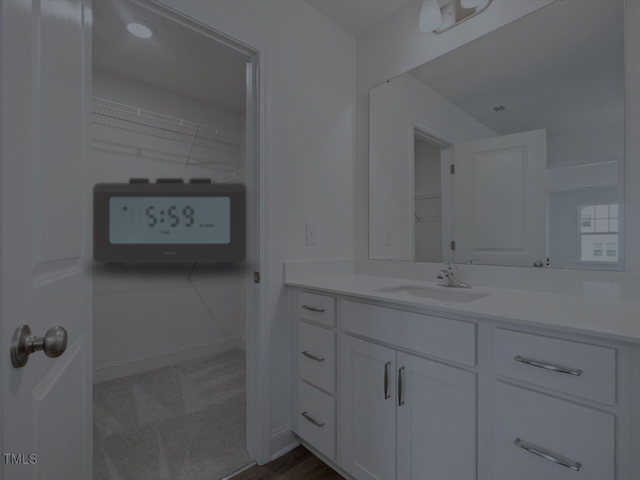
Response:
5,59
